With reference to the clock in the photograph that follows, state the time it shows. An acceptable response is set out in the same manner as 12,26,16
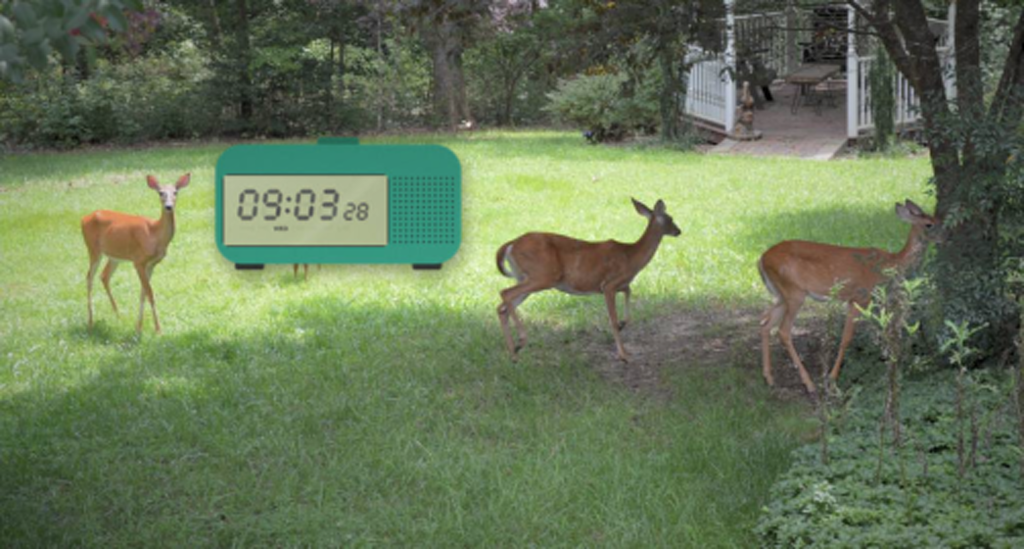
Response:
9,03,28
